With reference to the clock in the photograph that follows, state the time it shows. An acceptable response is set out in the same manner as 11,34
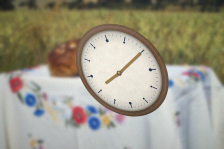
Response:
8,10
